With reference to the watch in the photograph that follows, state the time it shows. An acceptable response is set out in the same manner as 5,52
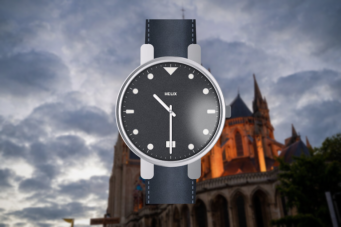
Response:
10,30
